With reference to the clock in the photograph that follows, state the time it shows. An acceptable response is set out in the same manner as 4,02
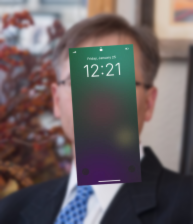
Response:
12,21
